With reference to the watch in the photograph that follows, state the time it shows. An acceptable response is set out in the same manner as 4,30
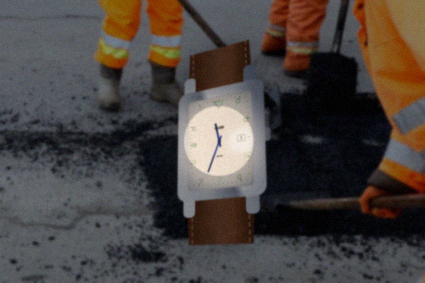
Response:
11,34
